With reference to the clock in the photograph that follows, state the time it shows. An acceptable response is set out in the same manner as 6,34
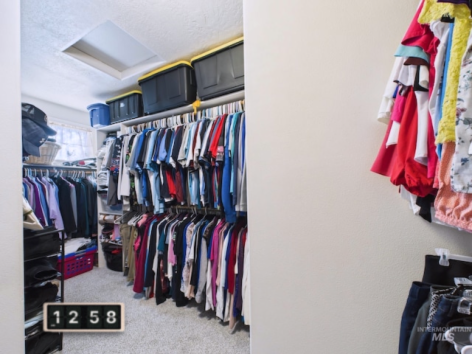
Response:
12,58
